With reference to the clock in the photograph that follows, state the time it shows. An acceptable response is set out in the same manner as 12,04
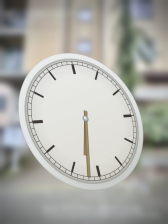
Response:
6,32
